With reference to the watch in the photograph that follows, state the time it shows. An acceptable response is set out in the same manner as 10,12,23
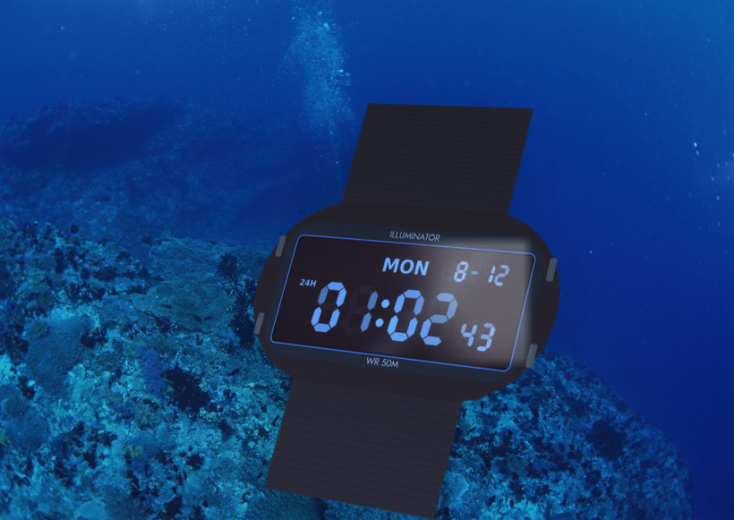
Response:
1,02,43
